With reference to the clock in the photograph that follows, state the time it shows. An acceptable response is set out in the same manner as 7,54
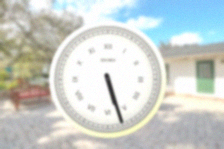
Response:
5,27
